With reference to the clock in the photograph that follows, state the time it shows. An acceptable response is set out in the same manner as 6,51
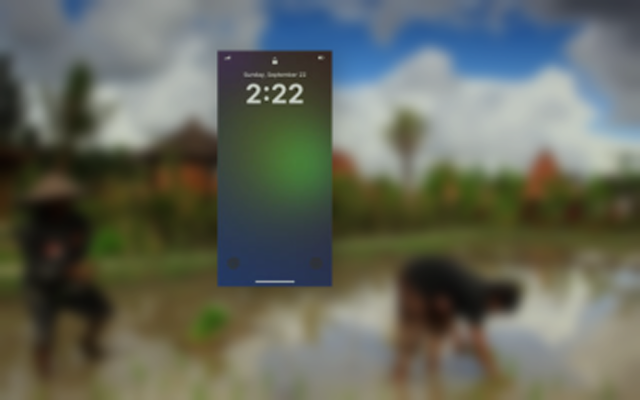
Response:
2,22
